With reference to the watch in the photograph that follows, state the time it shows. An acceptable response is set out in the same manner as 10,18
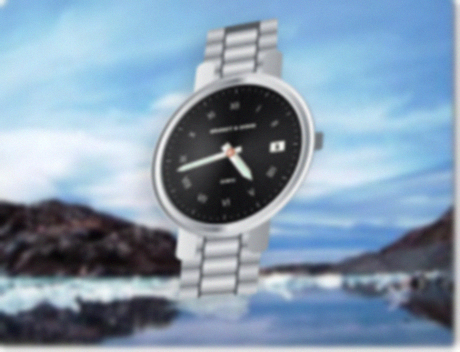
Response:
4,43
